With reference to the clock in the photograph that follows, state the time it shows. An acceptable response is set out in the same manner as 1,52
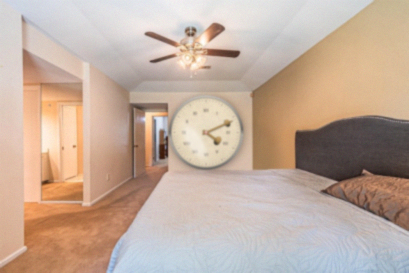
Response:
4,11
